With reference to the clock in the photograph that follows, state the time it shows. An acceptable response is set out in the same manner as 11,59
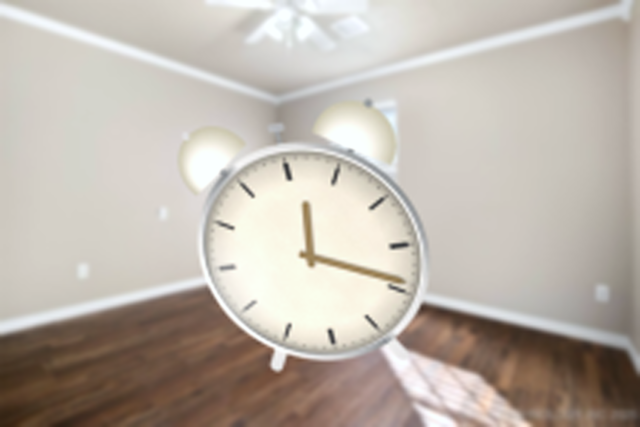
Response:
12,19
